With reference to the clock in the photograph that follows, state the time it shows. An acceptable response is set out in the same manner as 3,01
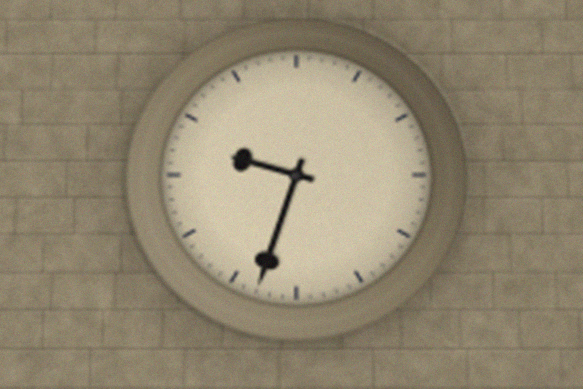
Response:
9,33
